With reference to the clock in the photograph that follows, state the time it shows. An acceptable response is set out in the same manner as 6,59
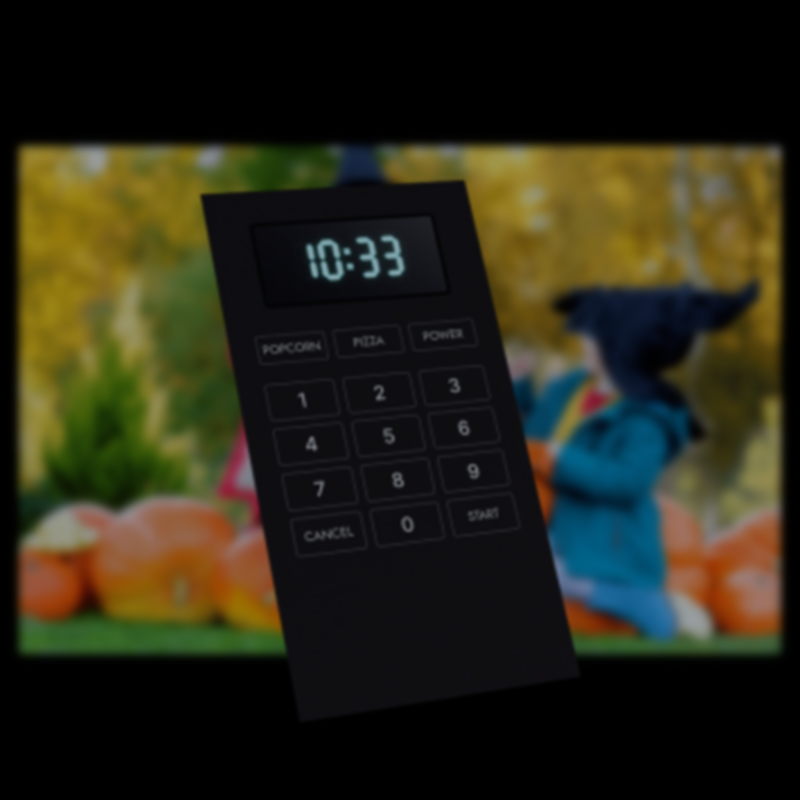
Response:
10,33
